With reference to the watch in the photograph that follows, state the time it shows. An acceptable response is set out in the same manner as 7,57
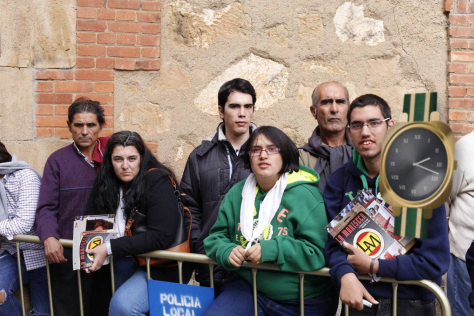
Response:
2,18
